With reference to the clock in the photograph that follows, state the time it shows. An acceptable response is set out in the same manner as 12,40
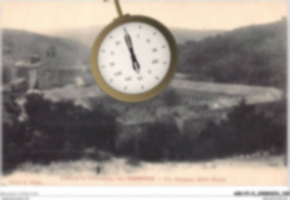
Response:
6,00
